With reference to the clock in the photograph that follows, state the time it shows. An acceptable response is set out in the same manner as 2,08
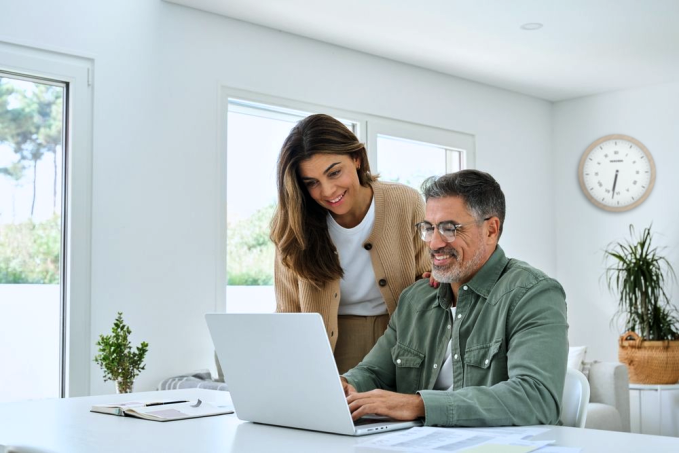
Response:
6,32
